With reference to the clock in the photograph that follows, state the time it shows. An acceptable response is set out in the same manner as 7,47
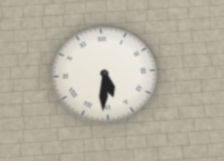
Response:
5,31
